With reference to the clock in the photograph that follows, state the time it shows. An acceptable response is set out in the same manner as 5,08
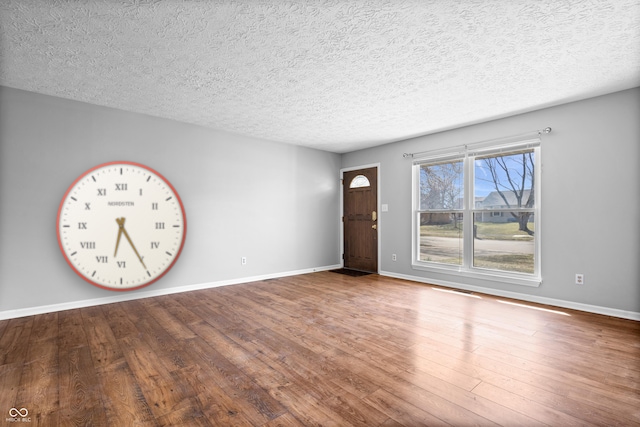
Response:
6,25
